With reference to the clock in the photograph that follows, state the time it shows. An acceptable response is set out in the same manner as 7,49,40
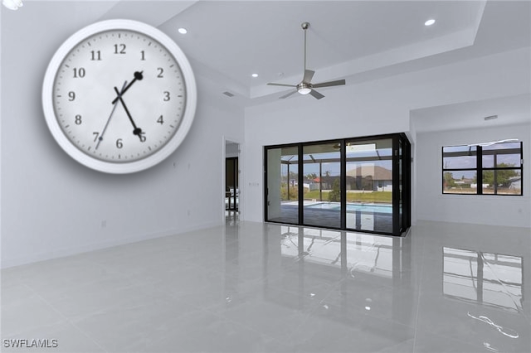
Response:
1,25,34
